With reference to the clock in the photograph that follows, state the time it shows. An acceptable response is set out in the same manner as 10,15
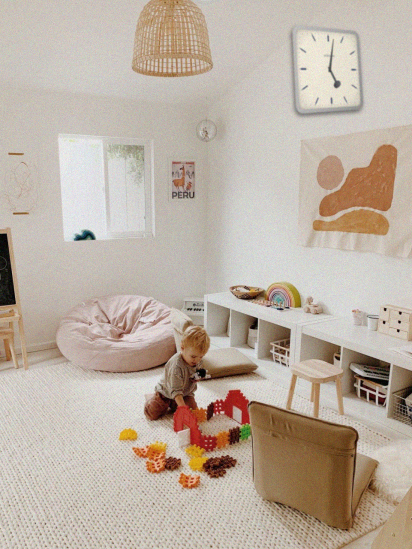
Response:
5,02
